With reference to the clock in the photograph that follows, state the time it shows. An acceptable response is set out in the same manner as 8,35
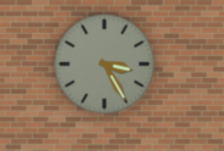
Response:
3,25
